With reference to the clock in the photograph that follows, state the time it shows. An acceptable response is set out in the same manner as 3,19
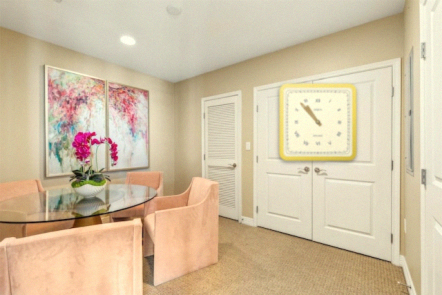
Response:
10,53
